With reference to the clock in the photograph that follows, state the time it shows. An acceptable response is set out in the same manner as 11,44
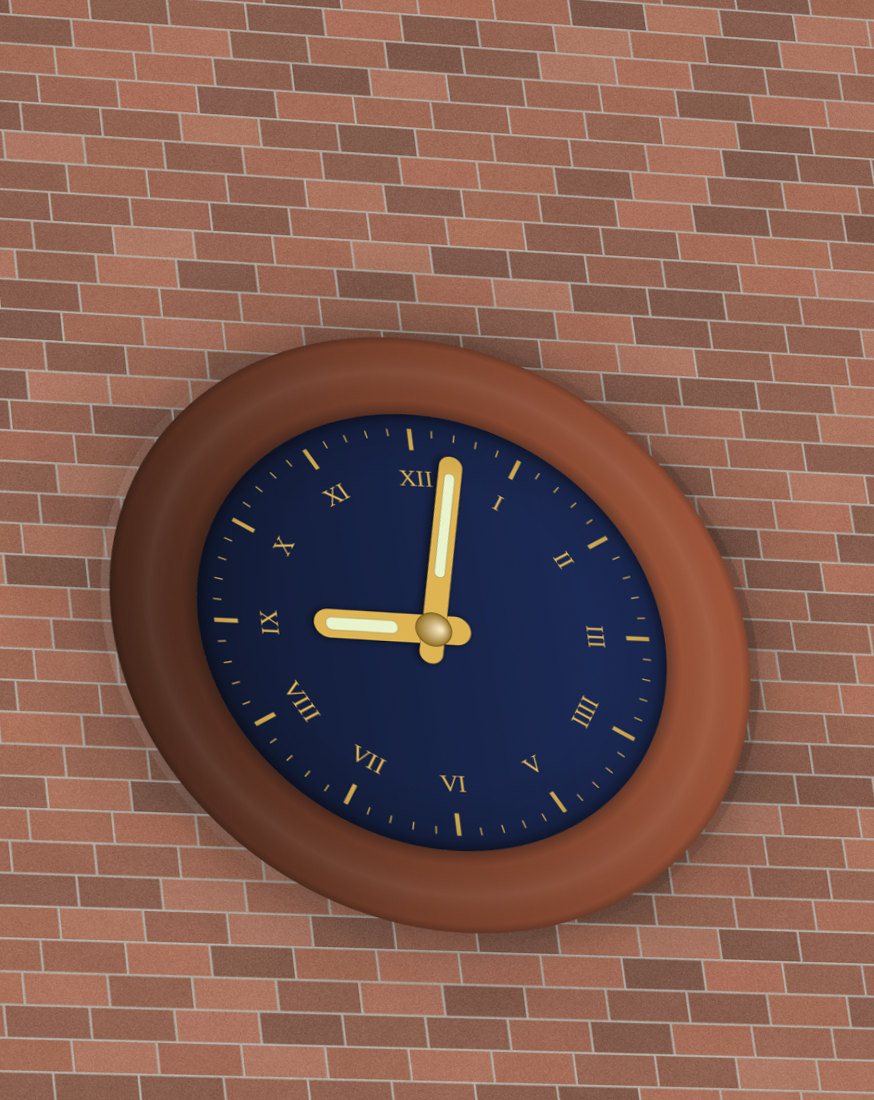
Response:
9,02
